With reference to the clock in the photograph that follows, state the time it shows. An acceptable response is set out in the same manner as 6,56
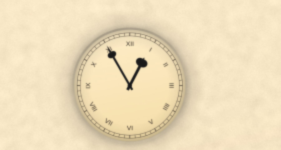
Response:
12,55
